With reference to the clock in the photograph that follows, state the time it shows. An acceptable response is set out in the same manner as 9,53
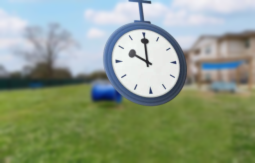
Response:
10,00
